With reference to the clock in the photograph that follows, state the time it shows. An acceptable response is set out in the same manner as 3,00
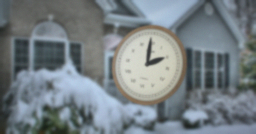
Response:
1,59
